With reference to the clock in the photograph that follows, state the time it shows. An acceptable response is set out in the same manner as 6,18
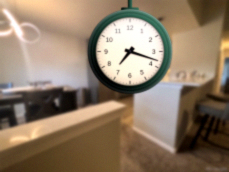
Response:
7,18
